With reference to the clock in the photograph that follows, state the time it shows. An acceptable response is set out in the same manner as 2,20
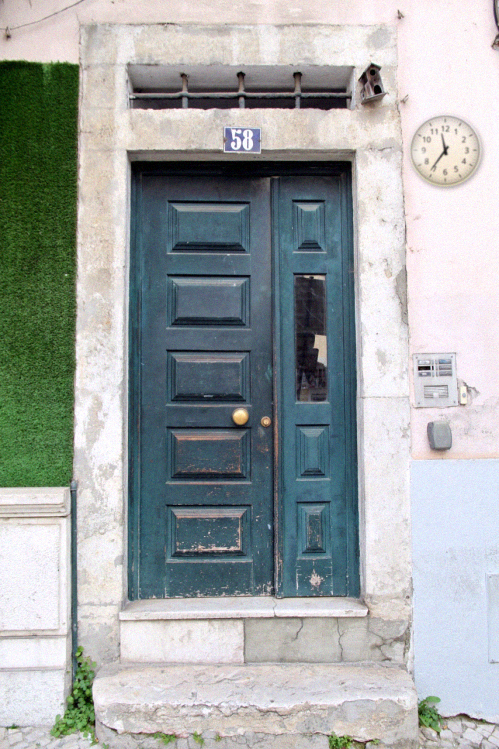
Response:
11,36
